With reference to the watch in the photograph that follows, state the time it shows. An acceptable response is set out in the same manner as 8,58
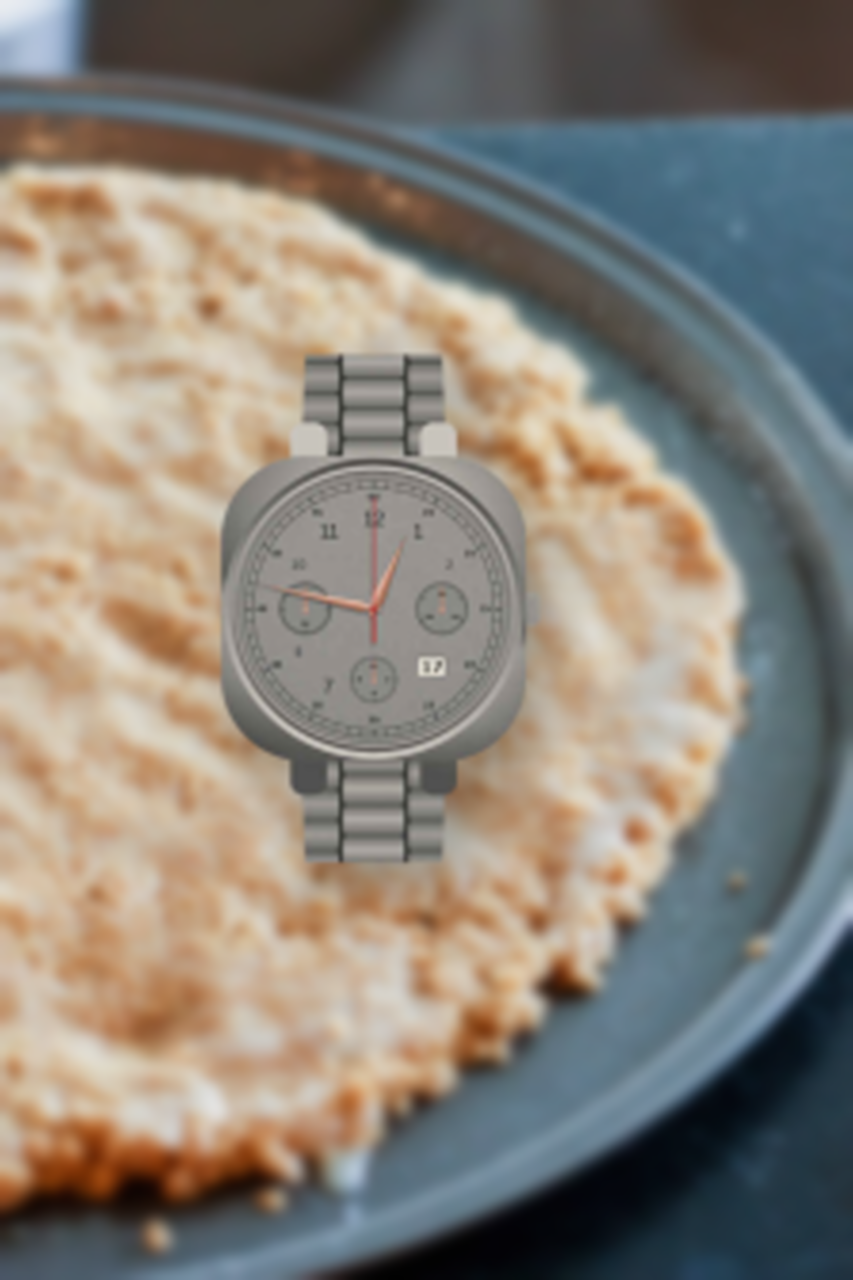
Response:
12,47
